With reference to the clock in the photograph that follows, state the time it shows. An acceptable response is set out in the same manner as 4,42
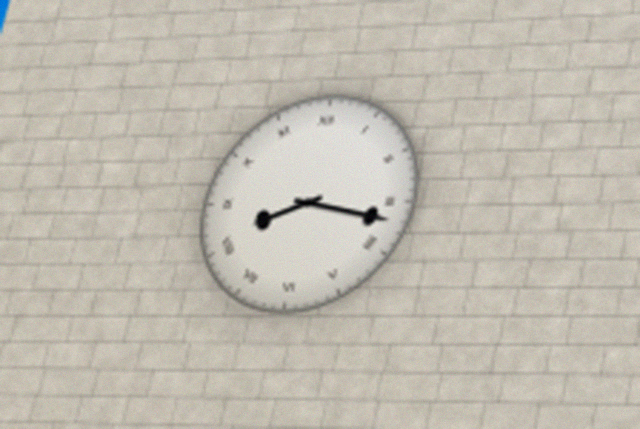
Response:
8,17
